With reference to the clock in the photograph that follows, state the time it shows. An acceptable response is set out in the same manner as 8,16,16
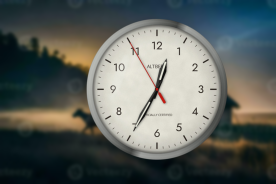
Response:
12,34,55
